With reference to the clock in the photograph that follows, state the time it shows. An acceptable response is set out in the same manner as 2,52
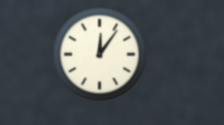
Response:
12,06
